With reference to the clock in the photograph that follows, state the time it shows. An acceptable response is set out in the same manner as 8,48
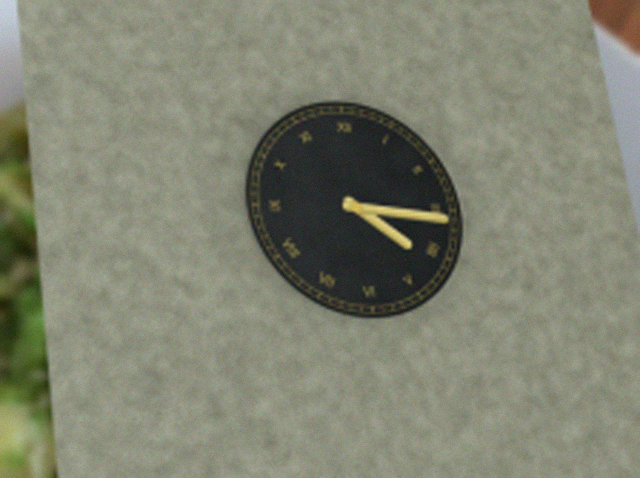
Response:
4,16
